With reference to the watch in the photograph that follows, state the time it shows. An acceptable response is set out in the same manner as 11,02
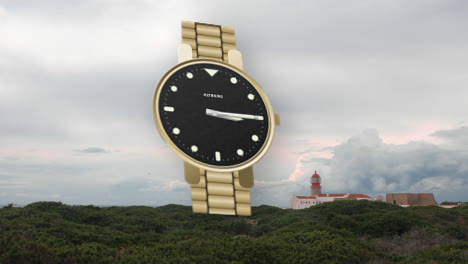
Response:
3,15
